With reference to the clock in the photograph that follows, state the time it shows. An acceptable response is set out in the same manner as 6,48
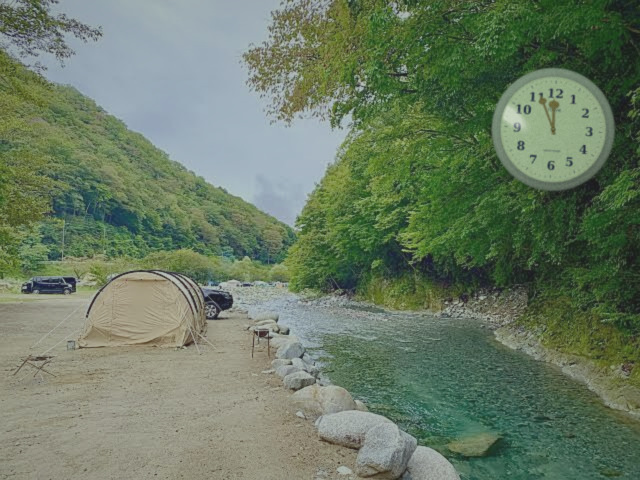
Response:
11,56
